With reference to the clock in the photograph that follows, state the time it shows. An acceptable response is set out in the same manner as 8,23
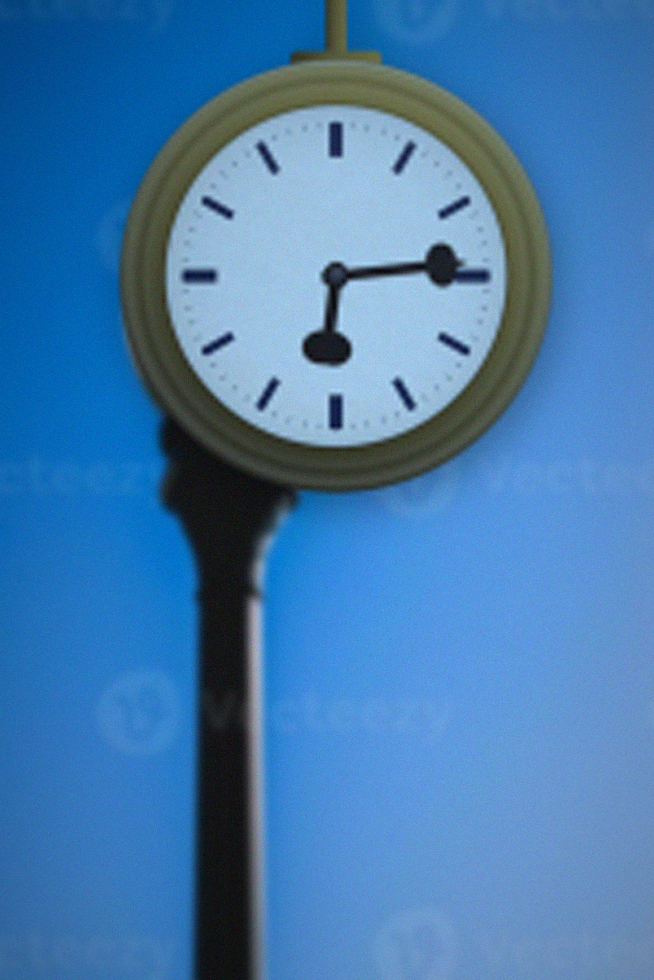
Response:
6,14
